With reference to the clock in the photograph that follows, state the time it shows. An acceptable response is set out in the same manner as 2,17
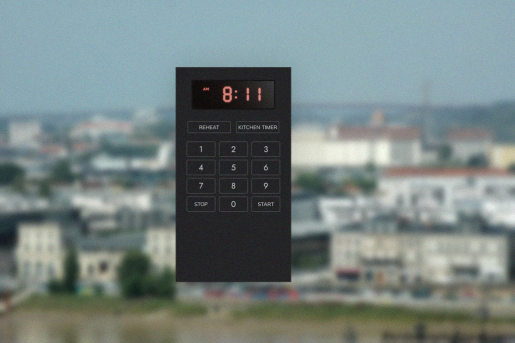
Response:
8,11
